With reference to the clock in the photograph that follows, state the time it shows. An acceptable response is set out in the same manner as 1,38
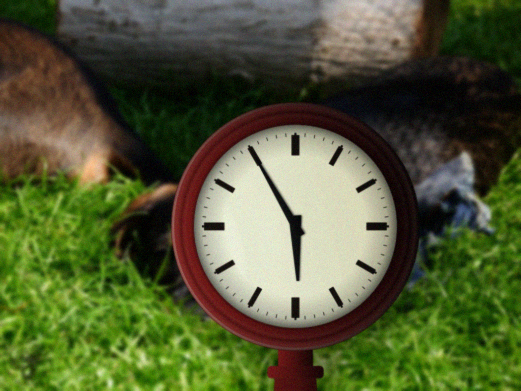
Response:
5,55
